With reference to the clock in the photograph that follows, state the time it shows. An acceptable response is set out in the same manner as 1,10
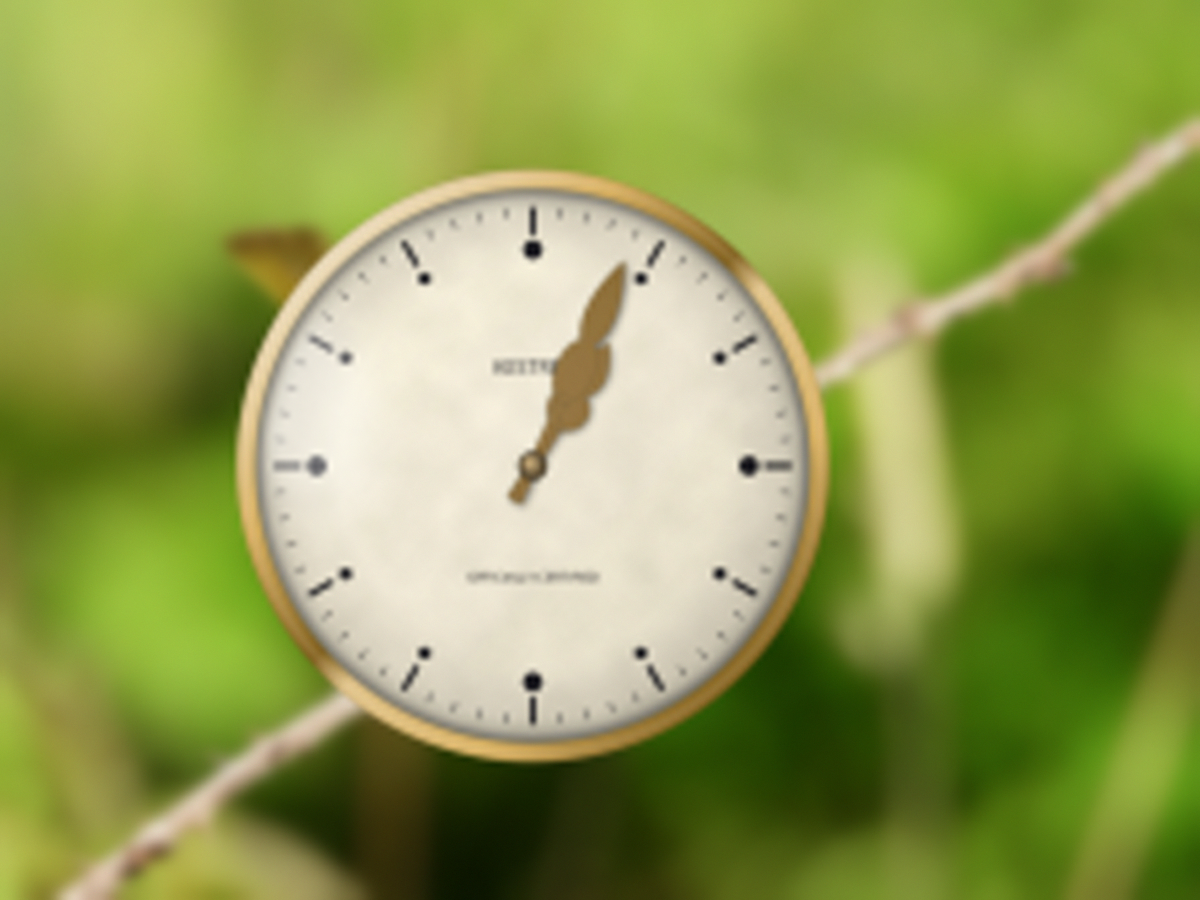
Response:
1,04
